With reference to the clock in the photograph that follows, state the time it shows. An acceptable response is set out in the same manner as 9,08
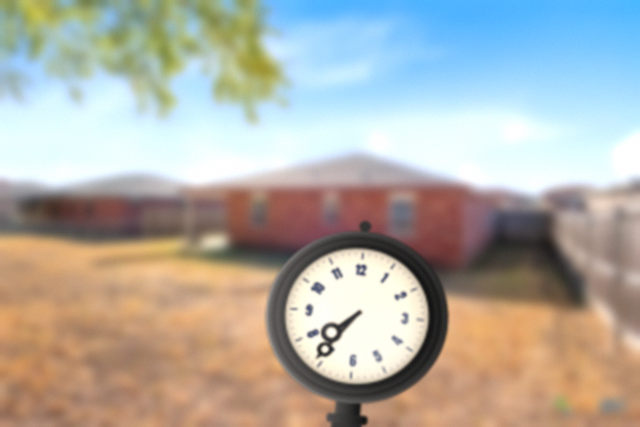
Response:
7,36
